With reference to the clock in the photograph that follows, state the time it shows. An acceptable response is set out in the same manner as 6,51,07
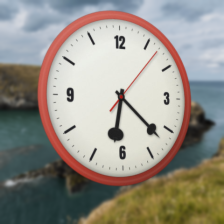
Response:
6,22,07
